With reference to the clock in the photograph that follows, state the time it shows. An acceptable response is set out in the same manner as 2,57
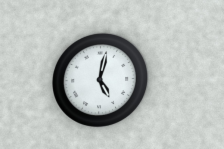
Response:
5,02
